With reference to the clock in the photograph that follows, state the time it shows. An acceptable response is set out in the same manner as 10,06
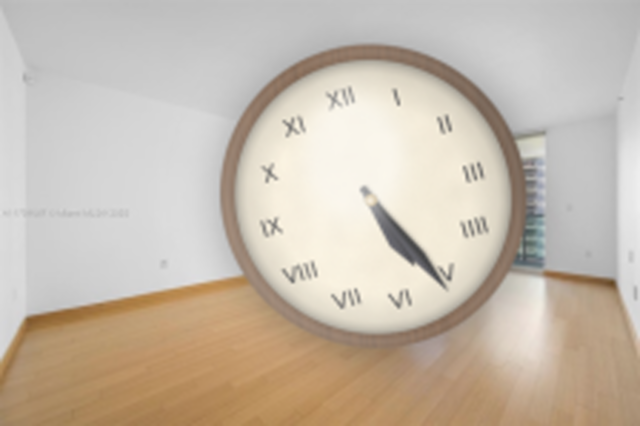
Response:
5,26
